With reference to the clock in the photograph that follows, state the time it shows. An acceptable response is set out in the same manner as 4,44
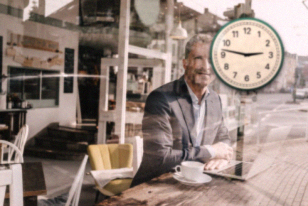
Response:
2,47
